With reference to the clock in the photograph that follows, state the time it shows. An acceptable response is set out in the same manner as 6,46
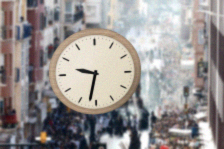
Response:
9,32
